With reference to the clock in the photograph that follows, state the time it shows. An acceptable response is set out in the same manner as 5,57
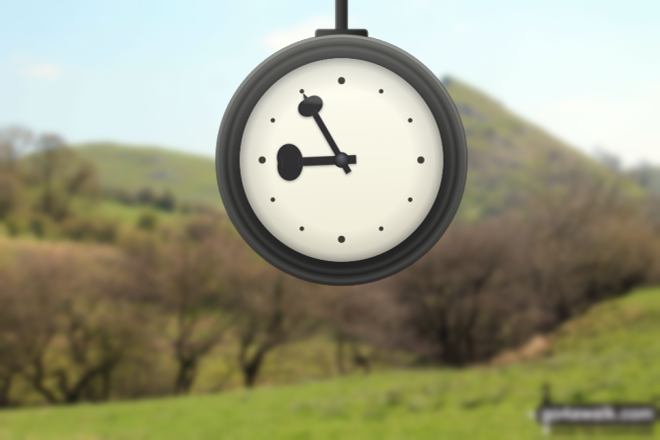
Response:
8,55
